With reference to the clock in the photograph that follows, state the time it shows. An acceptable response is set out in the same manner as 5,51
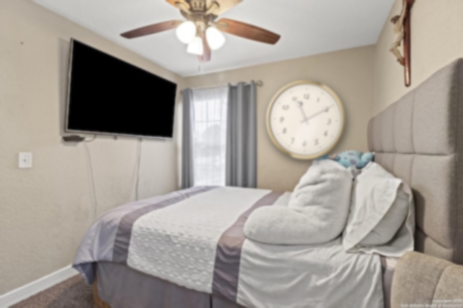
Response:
11,10
